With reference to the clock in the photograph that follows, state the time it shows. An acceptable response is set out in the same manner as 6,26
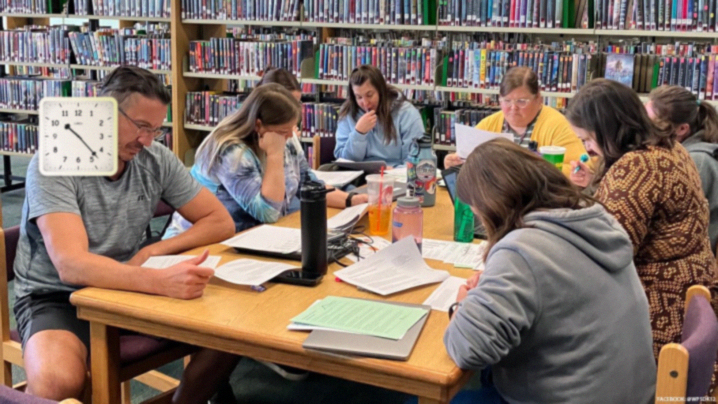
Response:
10,23
